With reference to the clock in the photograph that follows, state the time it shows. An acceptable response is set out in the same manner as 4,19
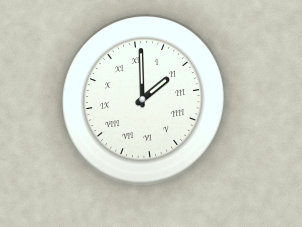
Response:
2,01
